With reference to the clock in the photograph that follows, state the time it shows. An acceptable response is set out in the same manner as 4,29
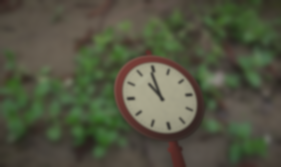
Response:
10,59
